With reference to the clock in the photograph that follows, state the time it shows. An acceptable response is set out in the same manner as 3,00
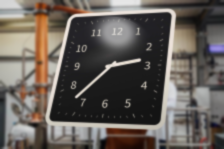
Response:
2,37
